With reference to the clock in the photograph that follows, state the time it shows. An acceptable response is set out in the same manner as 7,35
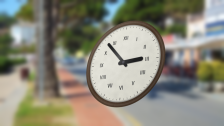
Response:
2,53
